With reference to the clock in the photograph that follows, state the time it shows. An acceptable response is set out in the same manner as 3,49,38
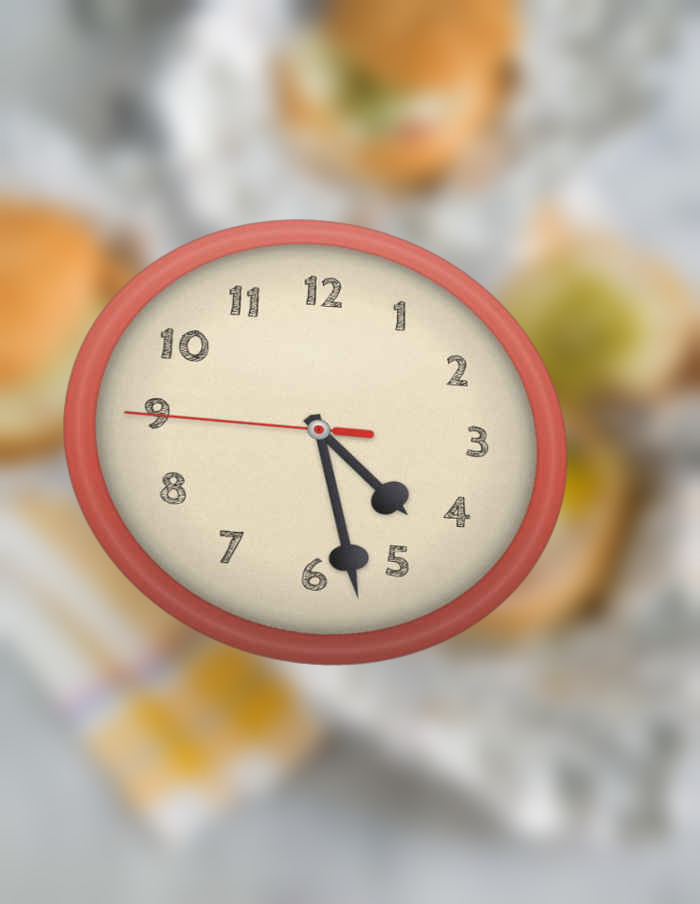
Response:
4,27,45
